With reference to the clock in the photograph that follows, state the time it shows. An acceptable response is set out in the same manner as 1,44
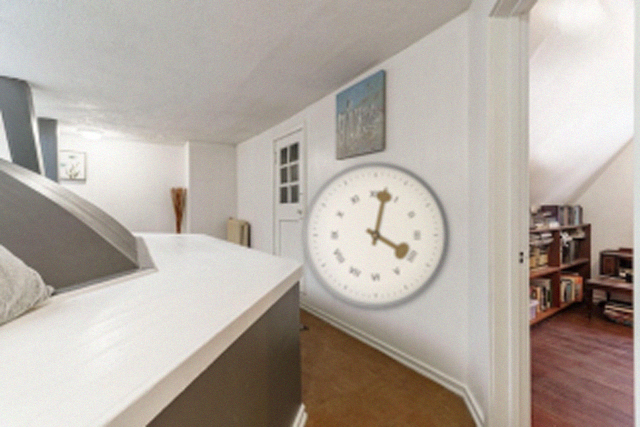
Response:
4,02
